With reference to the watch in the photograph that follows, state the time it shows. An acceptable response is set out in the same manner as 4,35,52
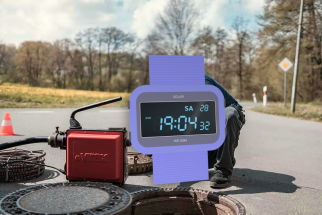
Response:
19,04,32
